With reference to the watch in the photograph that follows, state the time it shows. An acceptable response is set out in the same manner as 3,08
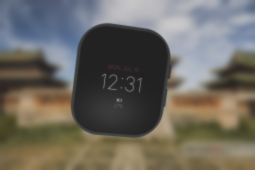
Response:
12,31
